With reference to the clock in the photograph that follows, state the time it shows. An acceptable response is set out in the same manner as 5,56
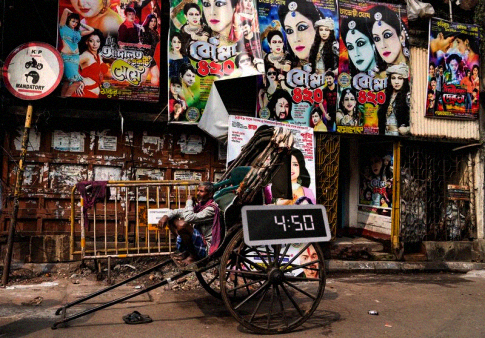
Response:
4,50
